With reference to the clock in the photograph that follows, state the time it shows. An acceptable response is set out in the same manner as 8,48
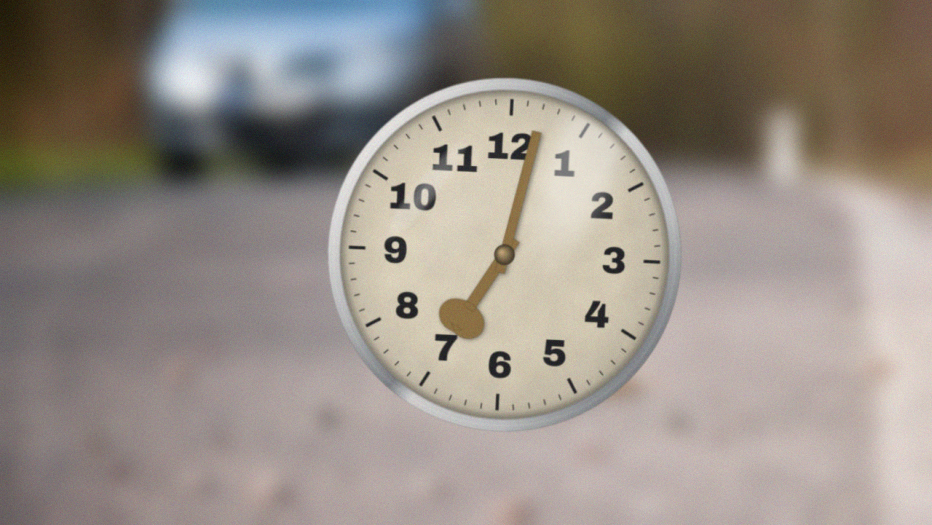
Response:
7,02
